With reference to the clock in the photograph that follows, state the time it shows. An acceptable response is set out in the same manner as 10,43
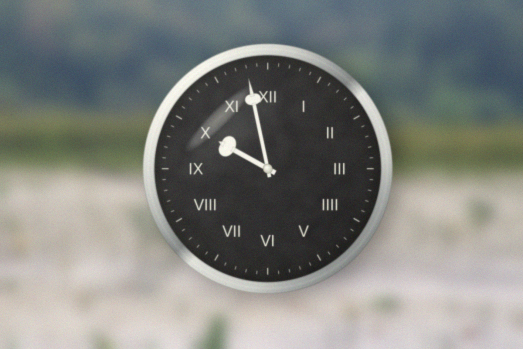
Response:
9,58
